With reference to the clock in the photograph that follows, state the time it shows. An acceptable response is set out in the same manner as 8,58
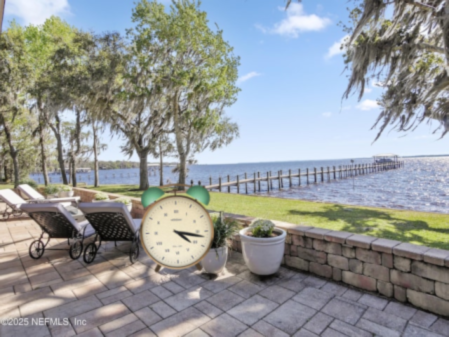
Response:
4,17
